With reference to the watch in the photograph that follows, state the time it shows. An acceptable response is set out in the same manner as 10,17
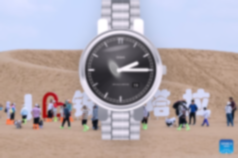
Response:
2,15
